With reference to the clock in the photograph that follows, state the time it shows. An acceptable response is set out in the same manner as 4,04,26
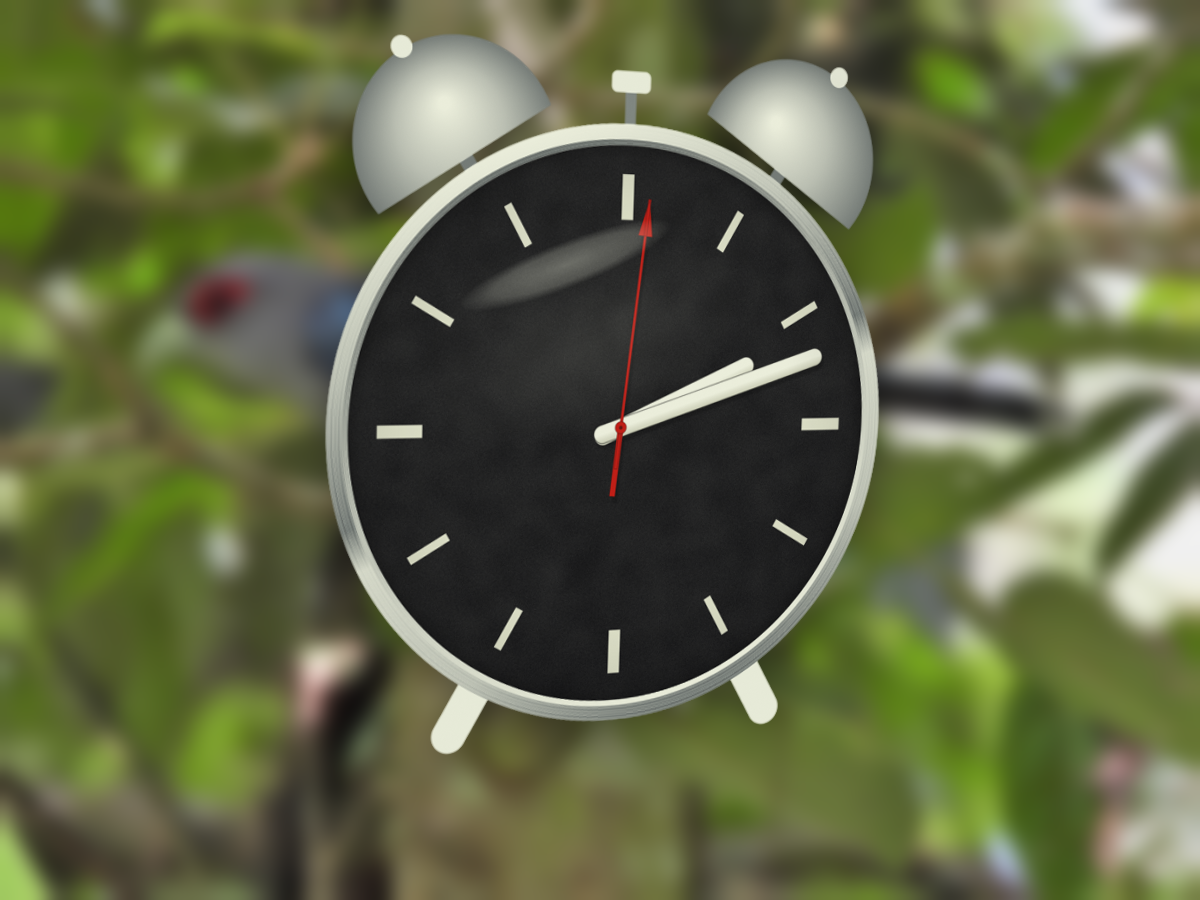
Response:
2,12,01
